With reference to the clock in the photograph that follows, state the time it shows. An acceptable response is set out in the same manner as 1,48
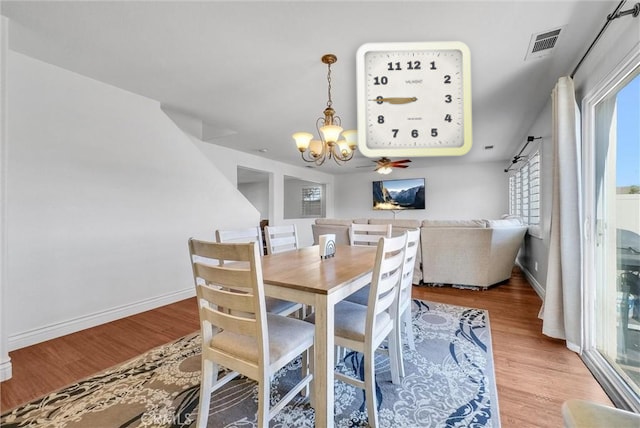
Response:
8,45
